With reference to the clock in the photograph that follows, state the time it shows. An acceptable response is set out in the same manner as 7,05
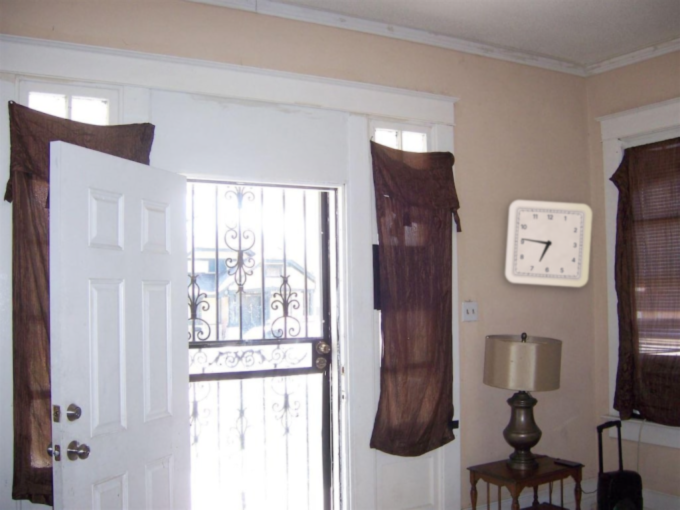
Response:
6,46
